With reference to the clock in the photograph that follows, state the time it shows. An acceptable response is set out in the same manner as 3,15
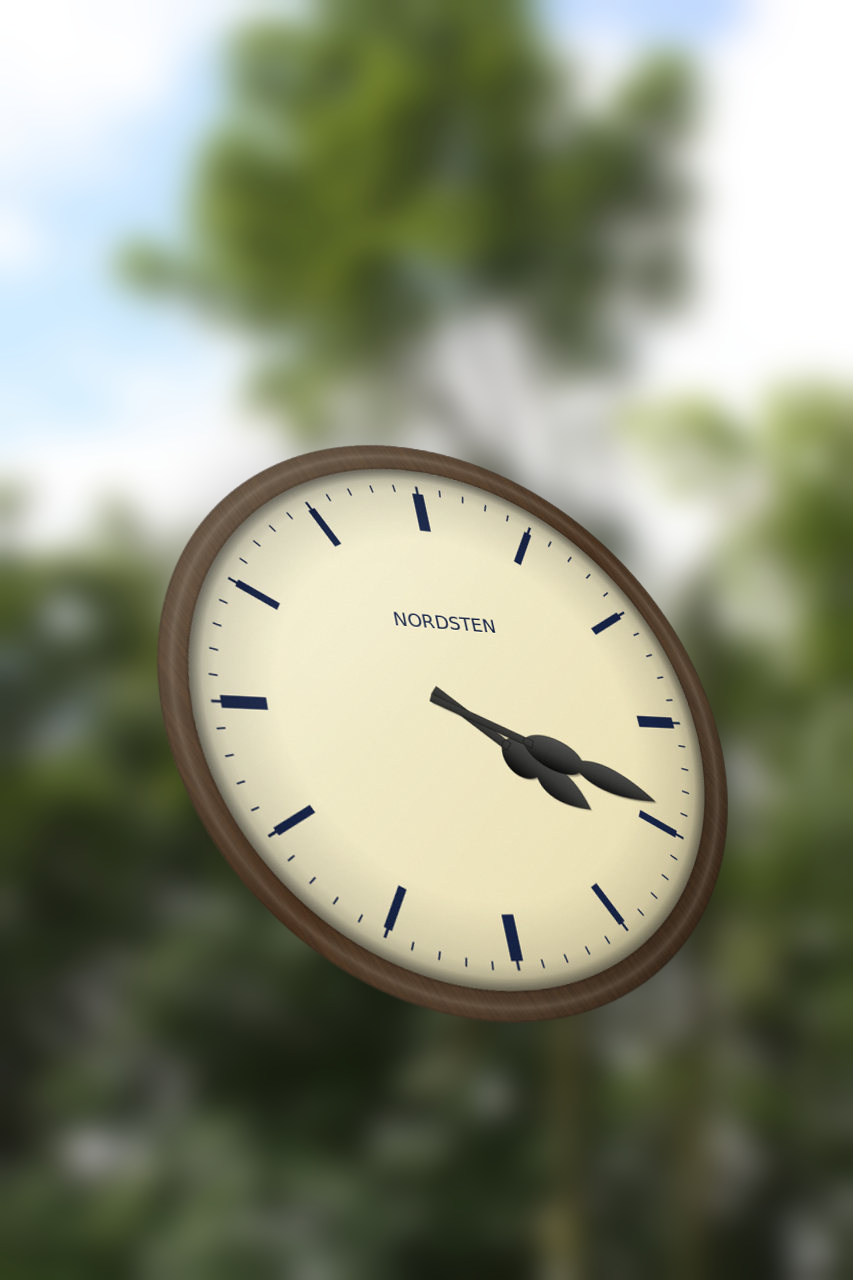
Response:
4,19
